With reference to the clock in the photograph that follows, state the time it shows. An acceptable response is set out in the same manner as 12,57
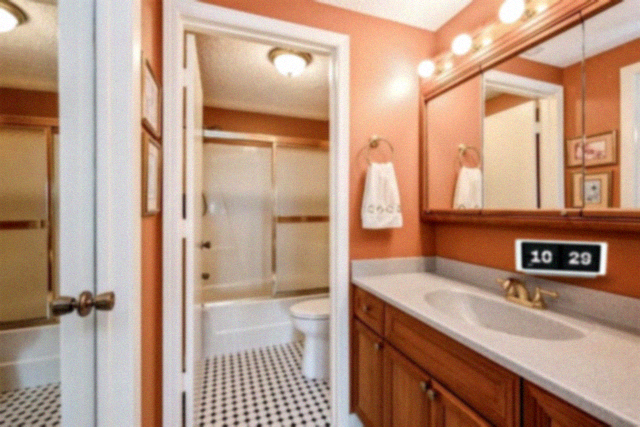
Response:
10,29
